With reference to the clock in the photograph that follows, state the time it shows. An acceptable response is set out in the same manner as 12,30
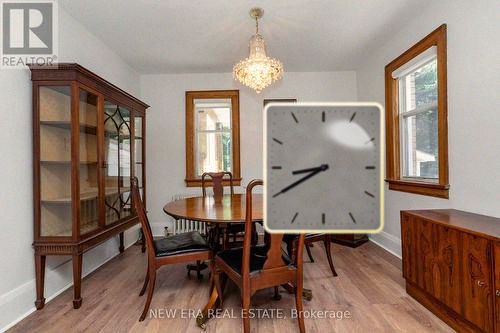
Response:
8,40
